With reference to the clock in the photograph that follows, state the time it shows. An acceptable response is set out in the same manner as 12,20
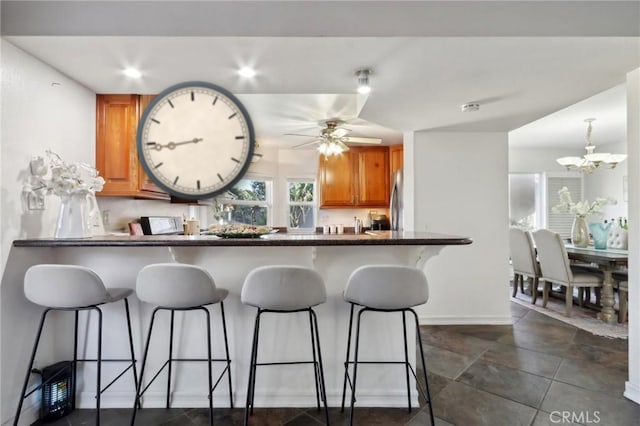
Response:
8,44
